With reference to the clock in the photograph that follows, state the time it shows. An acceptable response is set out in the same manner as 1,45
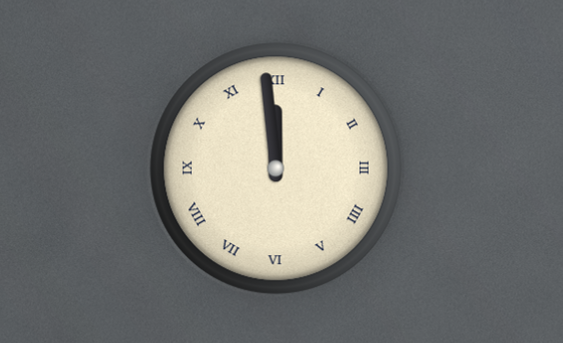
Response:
11,59
